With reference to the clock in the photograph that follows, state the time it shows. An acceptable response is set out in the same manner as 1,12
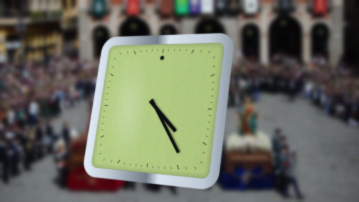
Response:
4,24
